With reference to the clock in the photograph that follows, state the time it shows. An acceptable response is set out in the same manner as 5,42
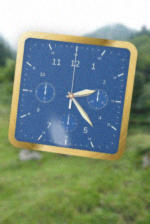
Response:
2,23
